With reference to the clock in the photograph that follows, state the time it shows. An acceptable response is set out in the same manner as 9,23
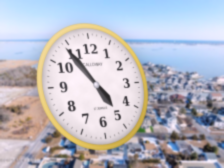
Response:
4,54
